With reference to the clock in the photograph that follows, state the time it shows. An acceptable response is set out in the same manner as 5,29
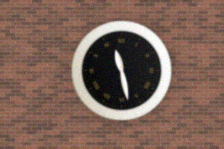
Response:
11,28
